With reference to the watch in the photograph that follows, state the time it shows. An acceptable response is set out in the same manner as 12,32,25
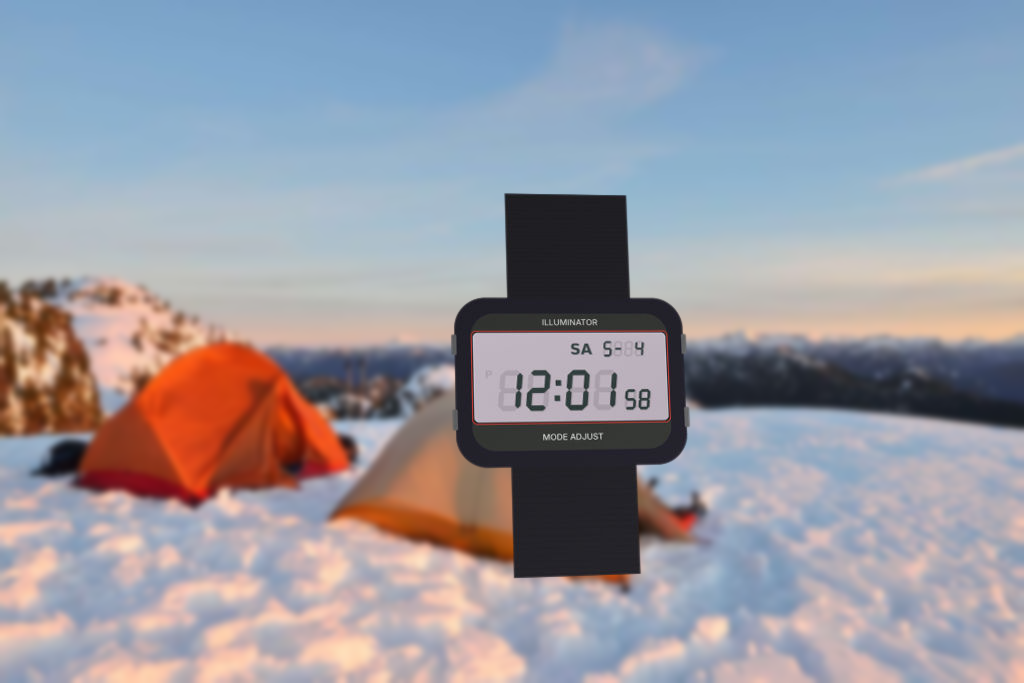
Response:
12,01,58
